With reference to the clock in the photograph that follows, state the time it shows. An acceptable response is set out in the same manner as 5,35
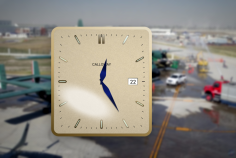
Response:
12,25
